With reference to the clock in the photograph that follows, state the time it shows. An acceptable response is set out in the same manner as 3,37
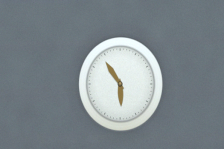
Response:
5,54
